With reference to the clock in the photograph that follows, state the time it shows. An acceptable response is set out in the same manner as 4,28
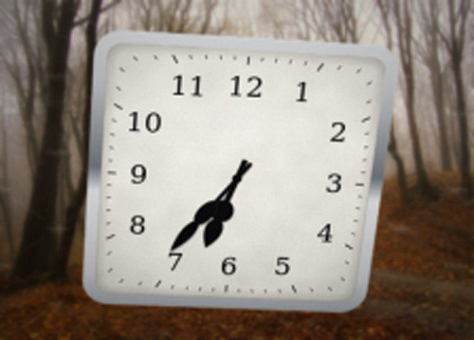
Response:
6,36
